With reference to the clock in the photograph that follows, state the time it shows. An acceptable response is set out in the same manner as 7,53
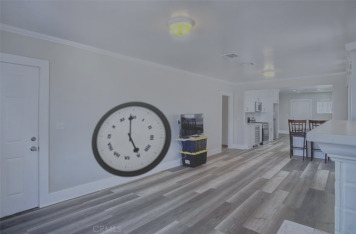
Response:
4,59
